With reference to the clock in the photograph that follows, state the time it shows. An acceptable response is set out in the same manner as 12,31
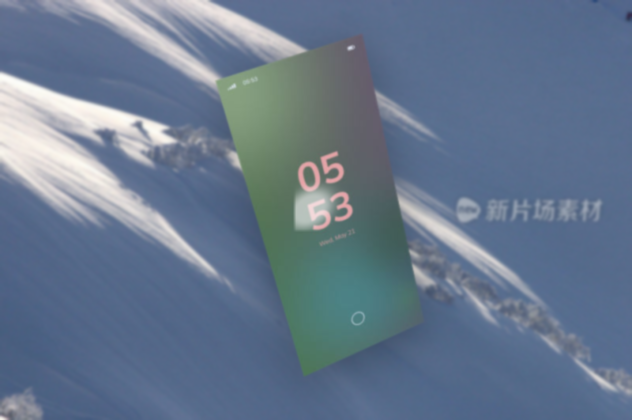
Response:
5,53
